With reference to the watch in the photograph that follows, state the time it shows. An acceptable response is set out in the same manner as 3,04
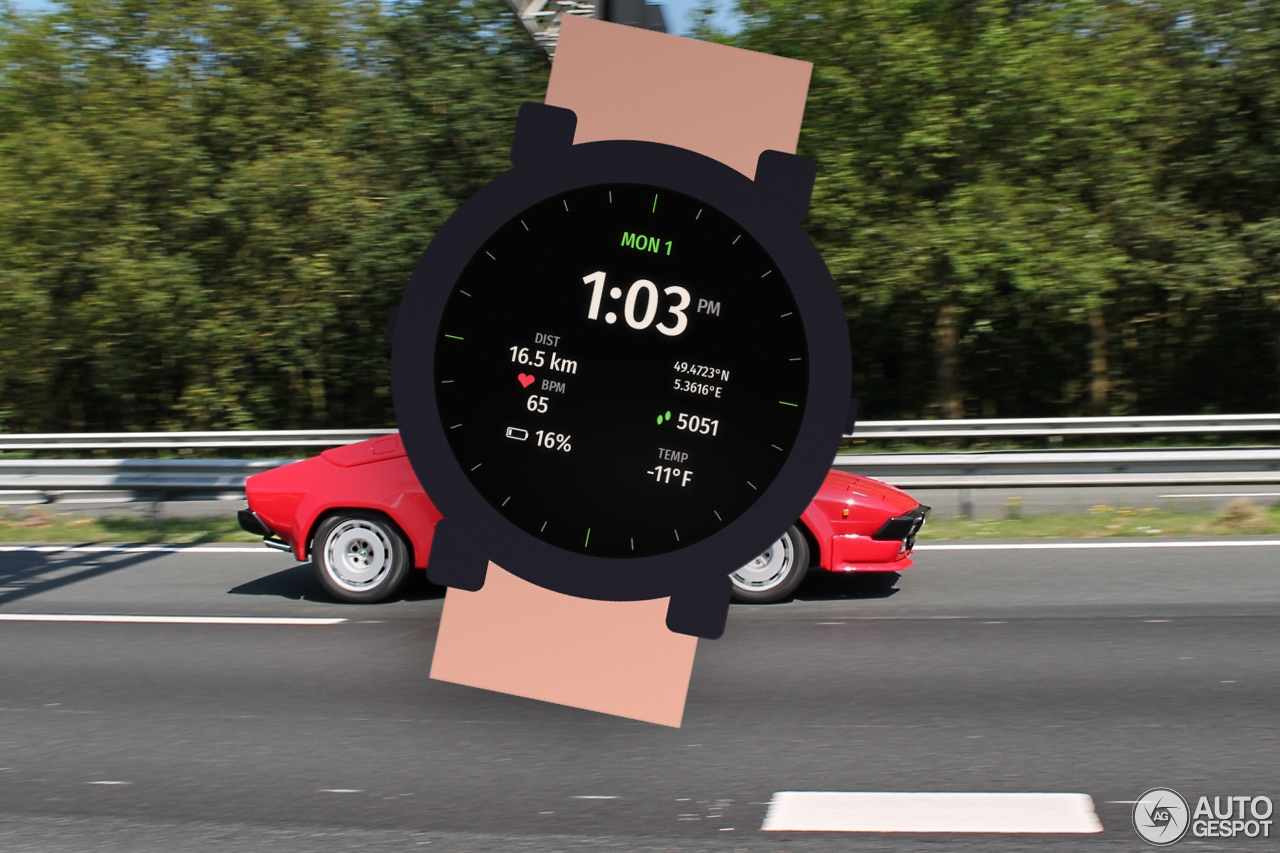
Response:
1,03
